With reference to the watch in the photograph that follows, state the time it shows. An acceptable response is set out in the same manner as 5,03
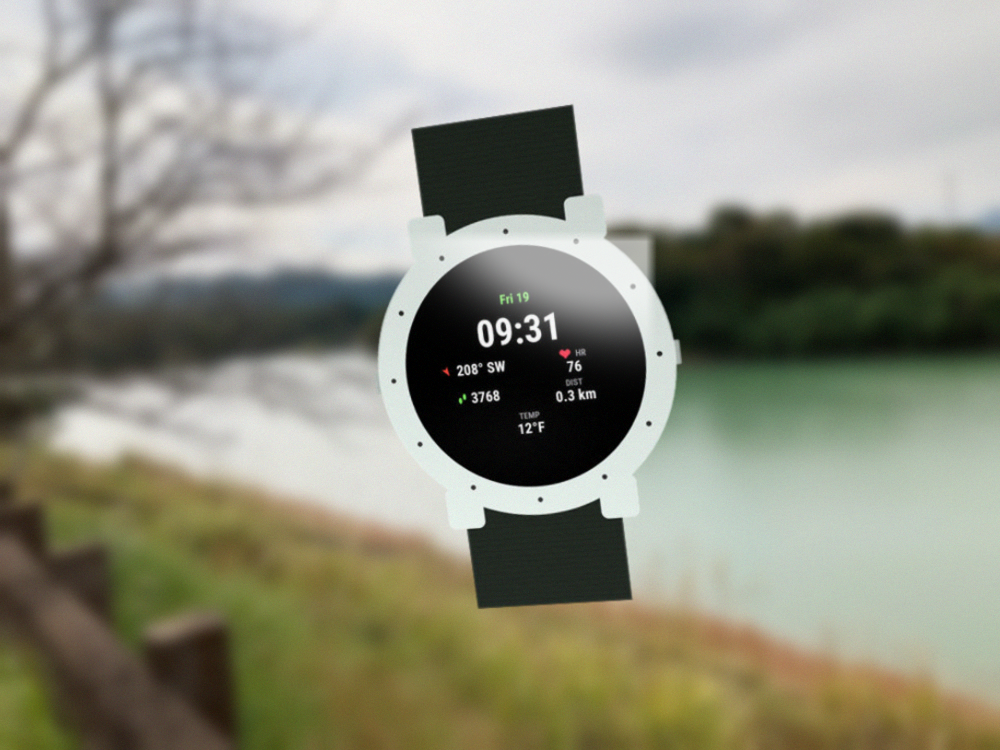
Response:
9,31
